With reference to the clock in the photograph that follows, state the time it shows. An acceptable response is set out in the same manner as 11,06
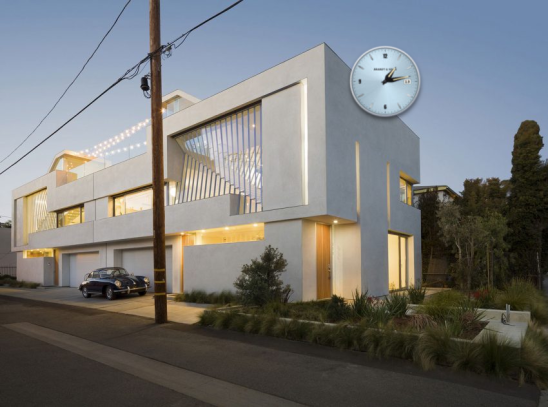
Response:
1,13
